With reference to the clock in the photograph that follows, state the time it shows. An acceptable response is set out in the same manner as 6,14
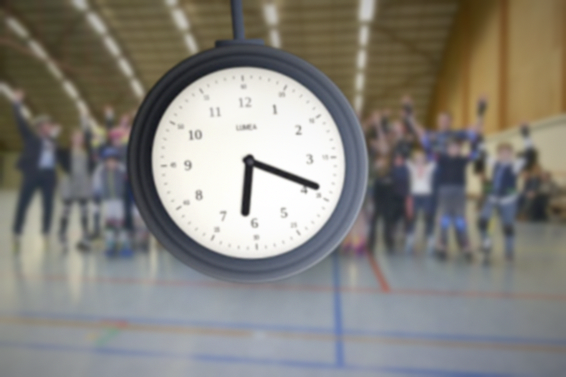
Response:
6,19
